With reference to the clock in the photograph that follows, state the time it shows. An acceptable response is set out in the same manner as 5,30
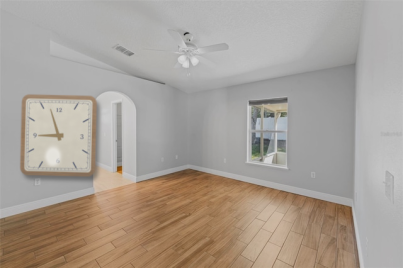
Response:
8,57
